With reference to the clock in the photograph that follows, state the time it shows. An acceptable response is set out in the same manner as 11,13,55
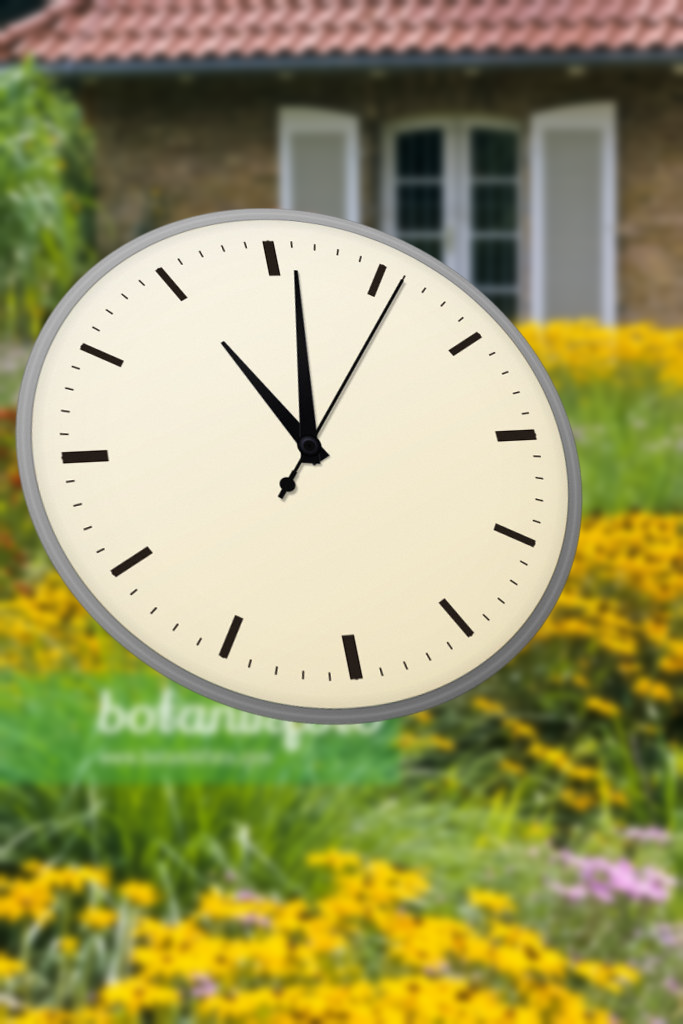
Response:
11,01,06
